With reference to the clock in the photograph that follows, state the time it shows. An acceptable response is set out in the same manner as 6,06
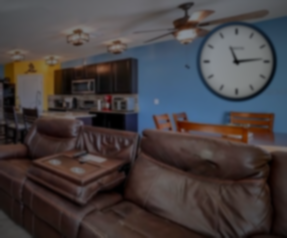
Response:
11,14
